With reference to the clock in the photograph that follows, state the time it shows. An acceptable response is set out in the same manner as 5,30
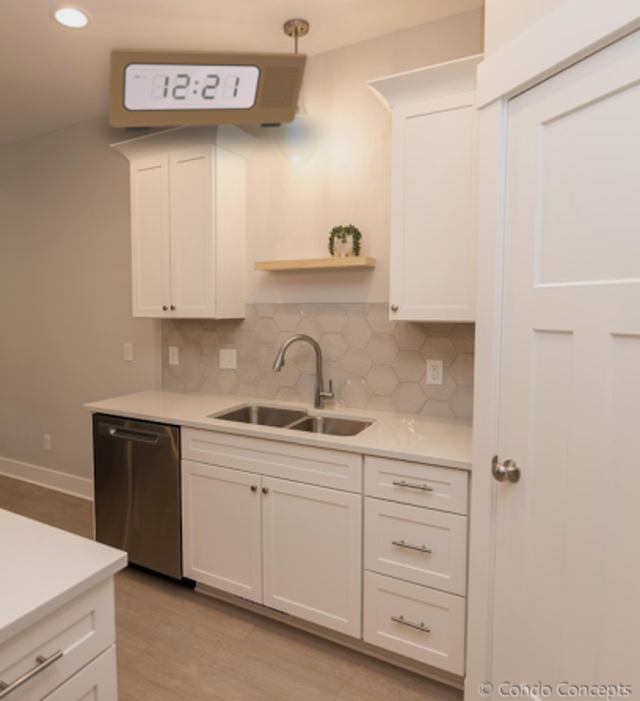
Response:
12,21
